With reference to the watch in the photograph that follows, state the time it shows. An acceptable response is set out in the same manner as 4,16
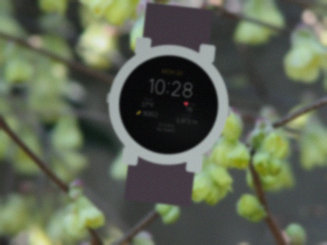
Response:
10,28
